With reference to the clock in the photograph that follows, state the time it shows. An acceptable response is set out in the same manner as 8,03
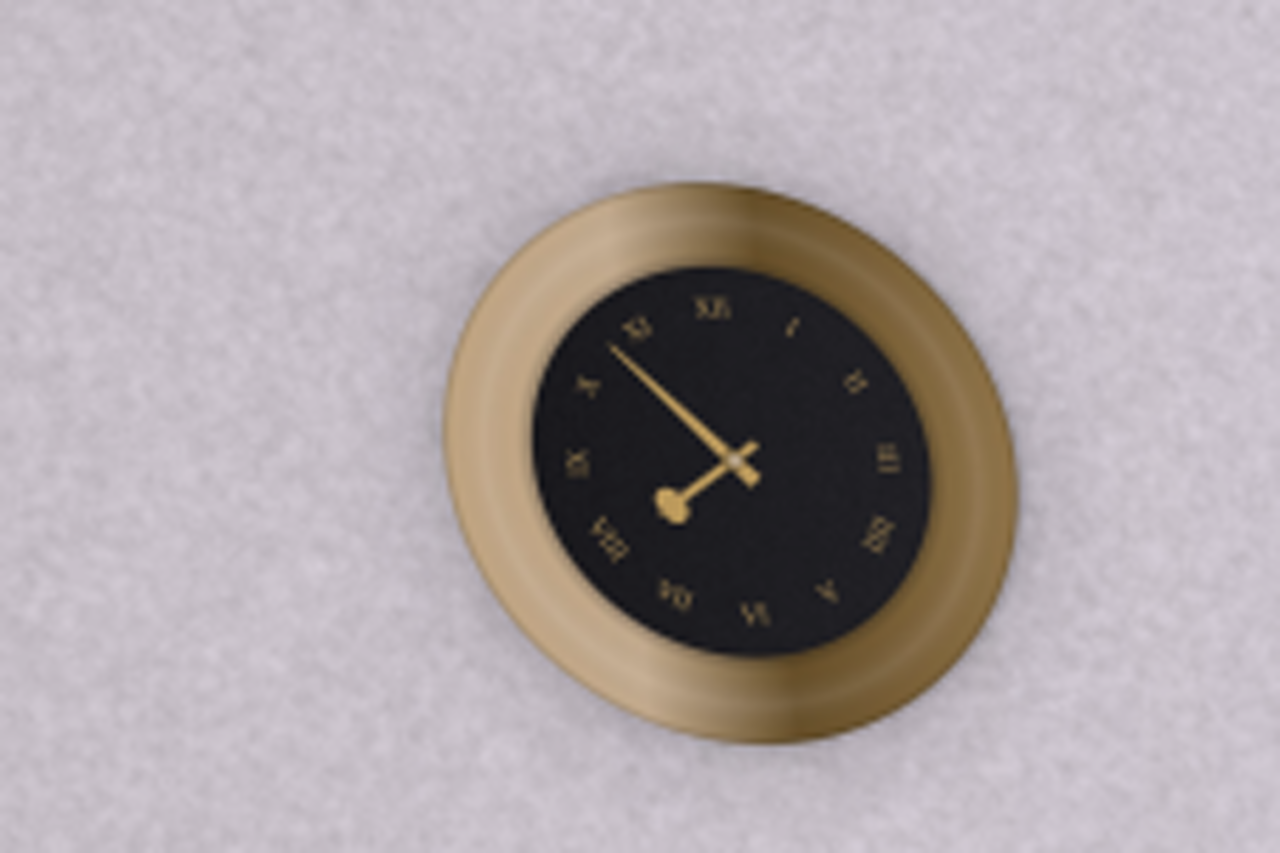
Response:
7,53
